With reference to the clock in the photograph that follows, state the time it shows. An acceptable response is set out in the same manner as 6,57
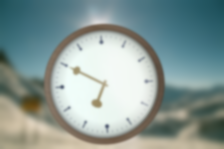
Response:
6,50
